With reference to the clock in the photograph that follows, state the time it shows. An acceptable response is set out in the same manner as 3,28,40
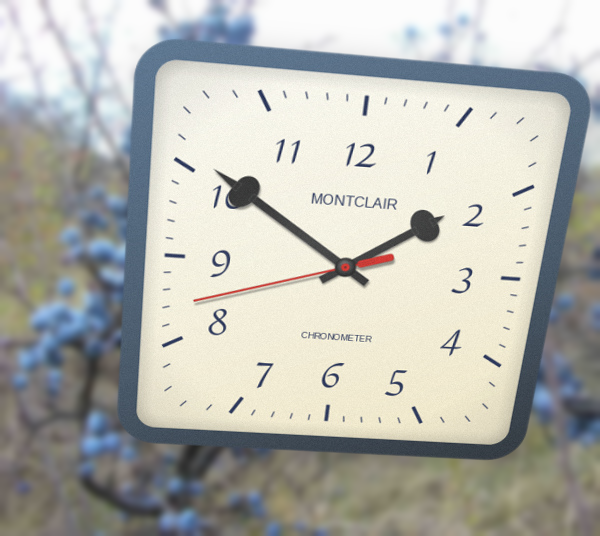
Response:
1,50,42
